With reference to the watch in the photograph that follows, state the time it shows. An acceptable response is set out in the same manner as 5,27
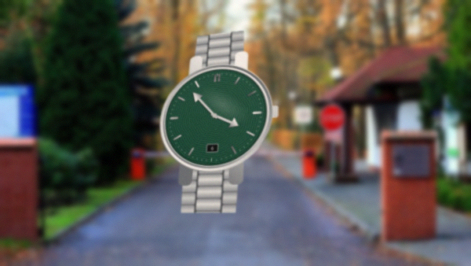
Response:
3,53
